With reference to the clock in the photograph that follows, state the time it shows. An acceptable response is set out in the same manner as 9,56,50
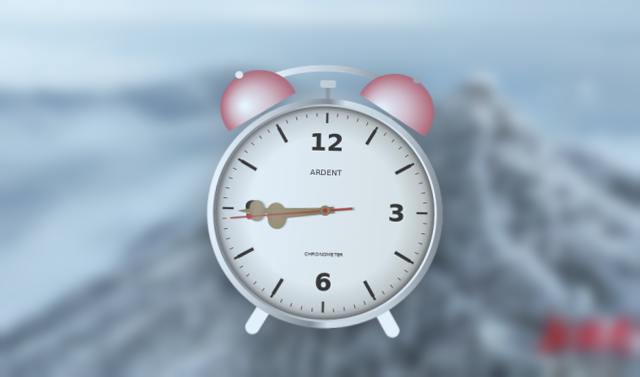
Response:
8,44,44
